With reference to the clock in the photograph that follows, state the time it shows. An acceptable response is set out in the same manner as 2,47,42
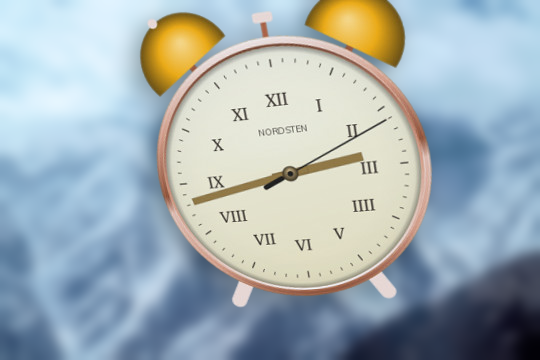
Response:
2,43,11
